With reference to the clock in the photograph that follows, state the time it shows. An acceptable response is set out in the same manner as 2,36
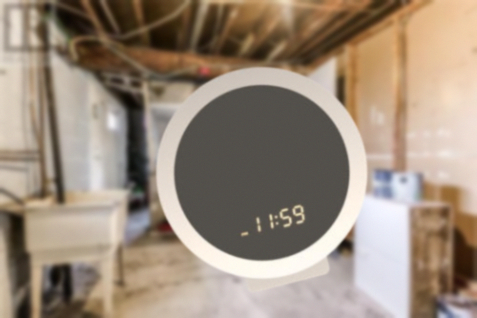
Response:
11,59
